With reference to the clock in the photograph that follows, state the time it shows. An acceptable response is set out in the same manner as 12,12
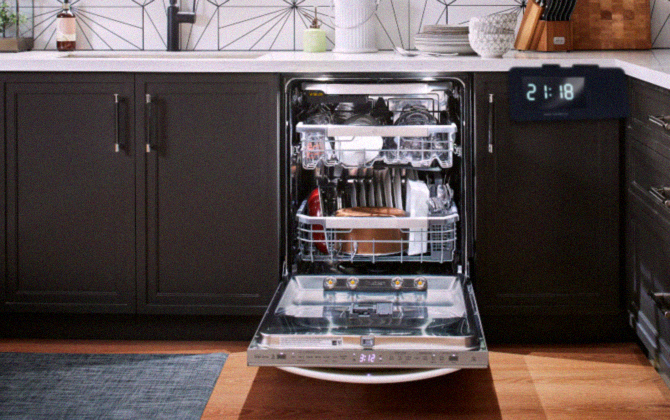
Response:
21,18
